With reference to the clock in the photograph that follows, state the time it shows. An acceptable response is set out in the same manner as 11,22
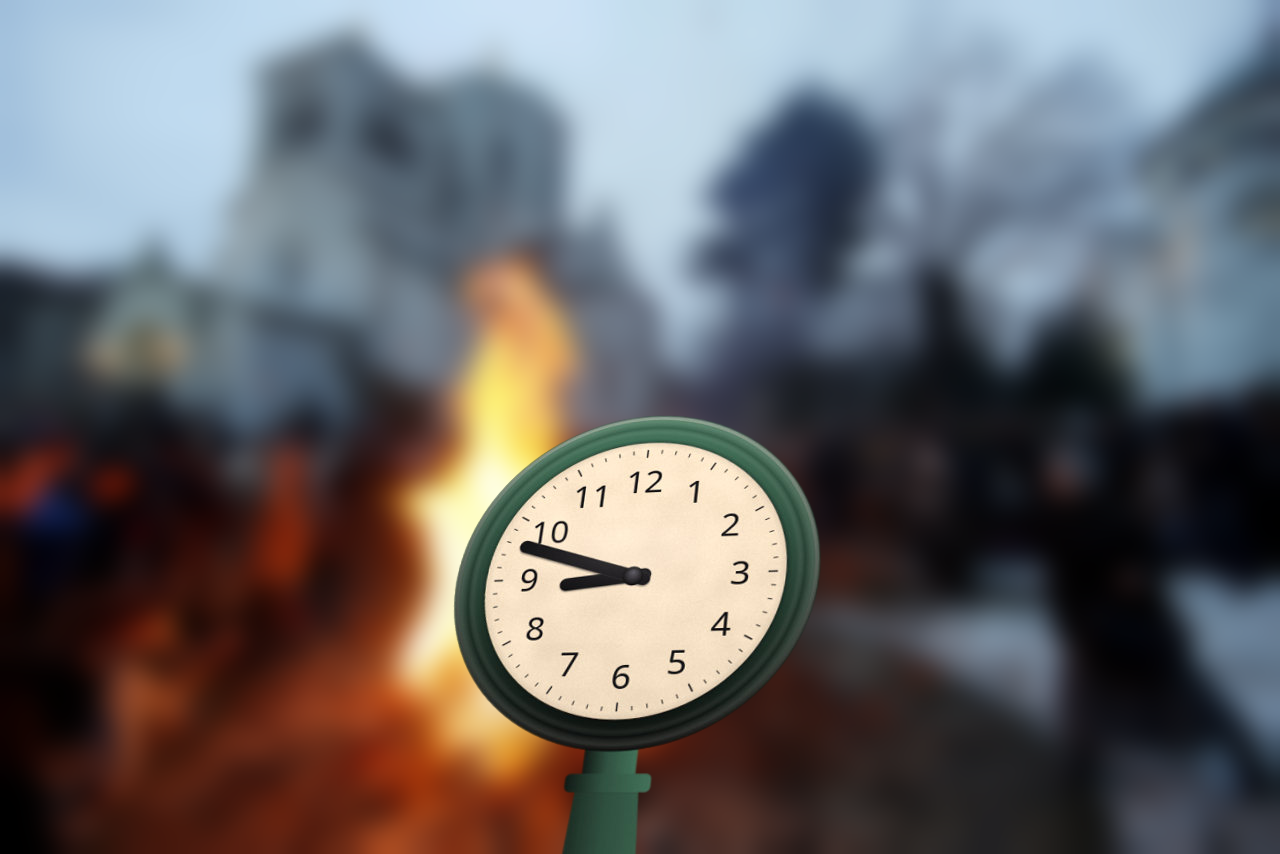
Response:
8,48
